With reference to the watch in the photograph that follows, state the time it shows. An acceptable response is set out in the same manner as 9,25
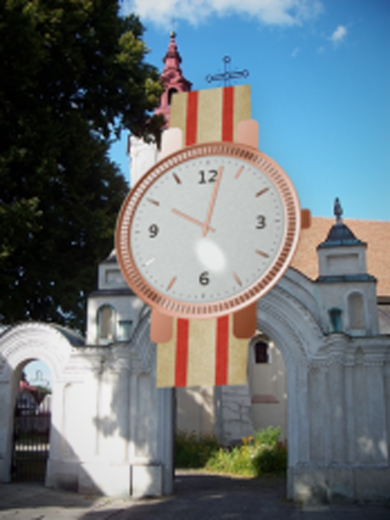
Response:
10,02
